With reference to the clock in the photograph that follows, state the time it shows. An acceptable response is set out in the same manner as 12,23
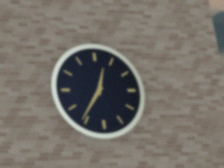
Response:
12,36
